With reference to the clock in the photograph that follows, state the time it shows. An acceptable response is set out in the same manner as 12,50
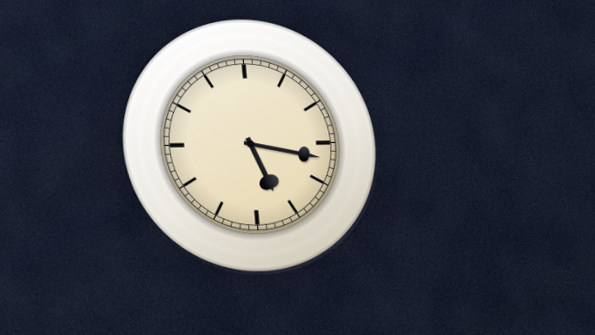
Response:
5,17
